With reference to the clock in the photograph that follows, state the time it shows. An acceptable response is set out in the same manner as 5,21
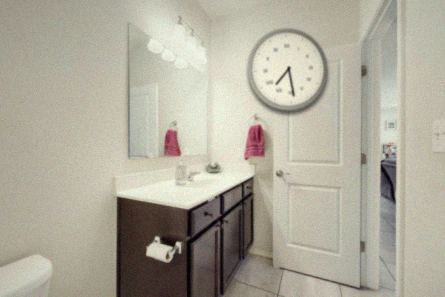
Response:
7,29
